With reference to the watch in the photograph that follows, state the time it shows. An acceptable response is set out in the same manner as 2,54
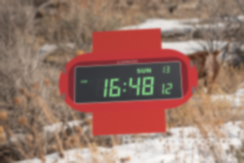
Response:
16,48
